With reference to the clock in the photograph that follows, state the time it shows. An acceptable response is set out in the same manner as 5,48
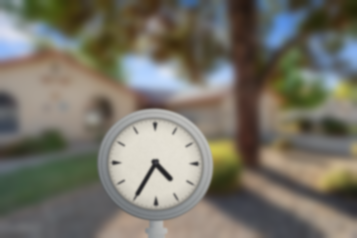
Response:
4,35
